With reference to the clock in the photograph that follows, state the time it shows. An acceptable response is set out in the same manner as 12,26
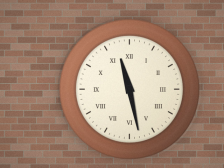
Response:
11,28
